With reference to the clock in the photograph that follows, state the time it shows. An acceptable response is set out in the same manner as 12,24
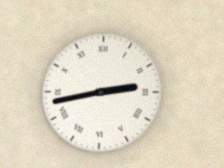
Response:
2,43
